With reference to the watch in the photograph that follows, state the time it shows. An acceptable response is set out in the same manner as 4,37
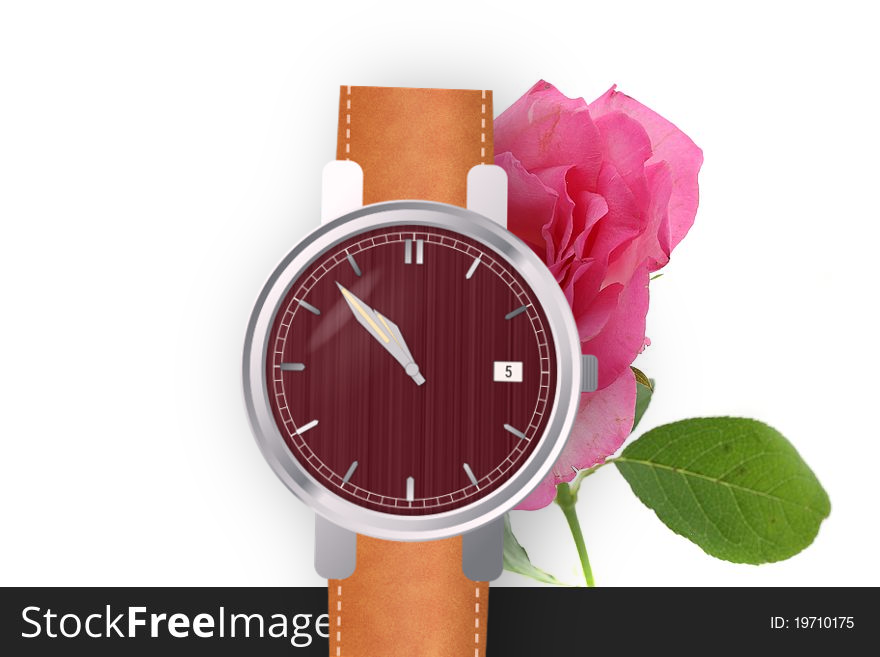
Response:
10,53
